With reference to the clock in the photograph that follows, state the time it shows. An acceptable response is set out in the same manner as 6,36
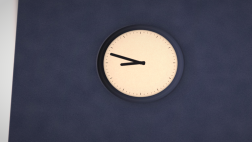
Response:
8,48
